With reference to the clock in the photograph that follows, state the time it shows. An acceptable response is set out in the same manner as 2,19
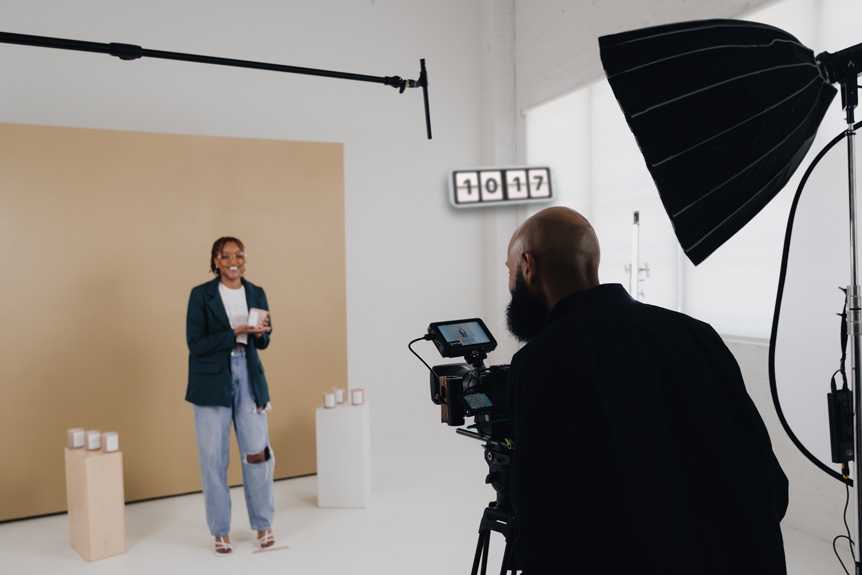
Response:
10,17
